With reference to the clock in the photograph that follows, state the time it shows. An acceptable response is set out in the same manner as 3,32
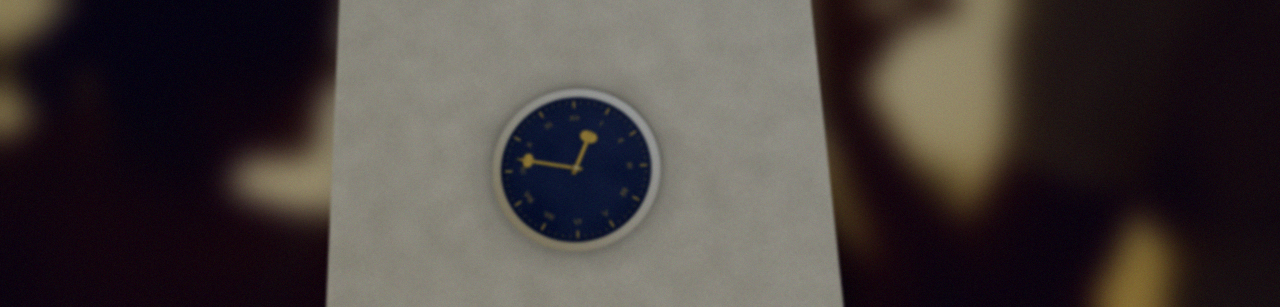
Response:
12,47
